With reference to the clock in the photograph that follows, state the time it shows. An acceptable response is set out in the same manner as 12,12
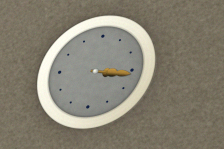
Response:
3,16
